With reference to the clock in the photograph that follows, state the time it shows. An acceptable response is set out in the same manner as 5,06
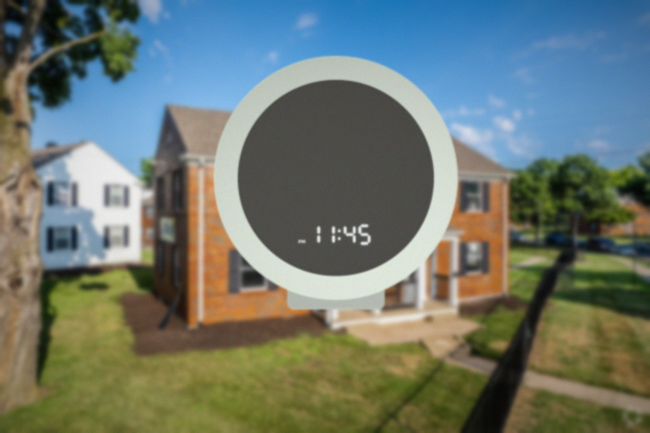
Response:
11,45
